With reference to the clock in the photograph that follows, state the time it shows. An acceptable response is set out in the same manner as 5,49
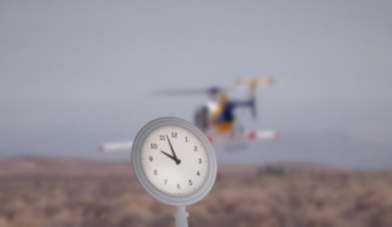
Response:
9,57
